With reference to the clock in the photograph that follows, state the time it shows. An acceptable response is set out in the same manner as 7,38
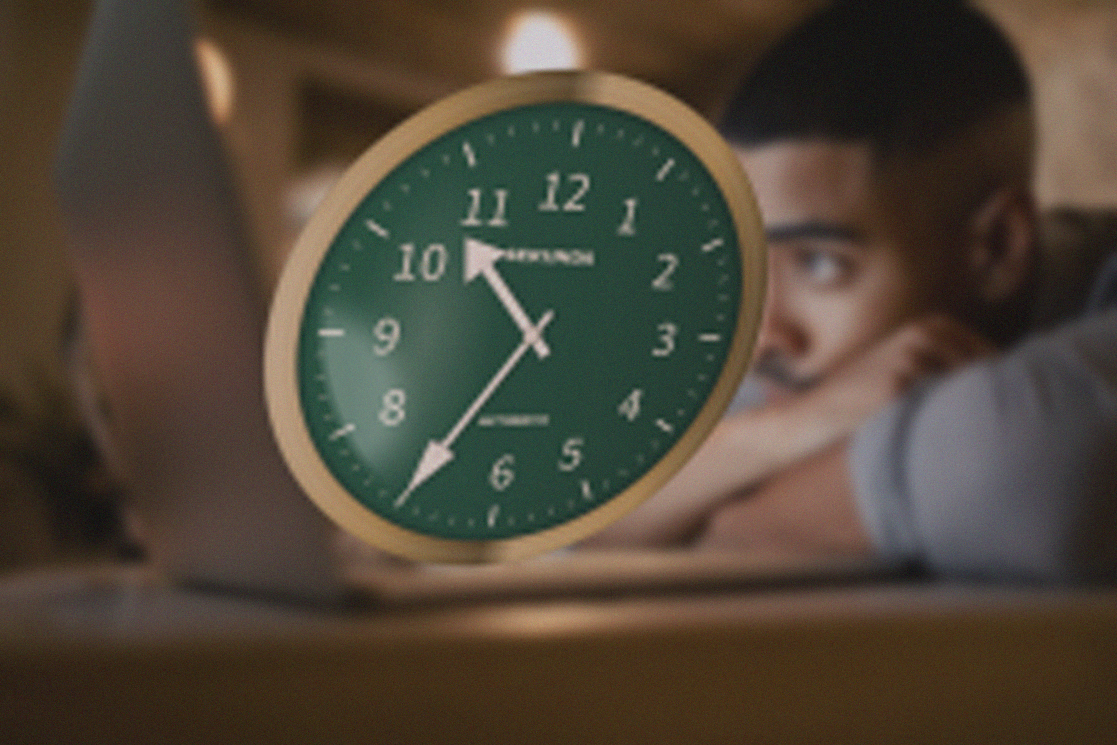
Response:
10,35
